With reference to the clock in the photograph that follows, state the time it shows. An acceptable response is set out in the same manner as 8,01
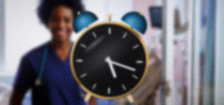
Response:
5,18
